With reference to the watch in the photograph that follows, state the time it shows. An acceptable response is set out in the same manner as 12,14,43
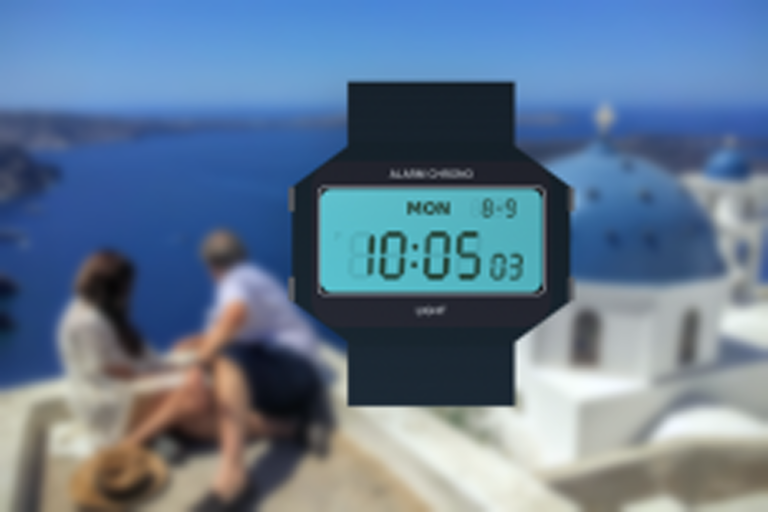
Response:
10,05,03
